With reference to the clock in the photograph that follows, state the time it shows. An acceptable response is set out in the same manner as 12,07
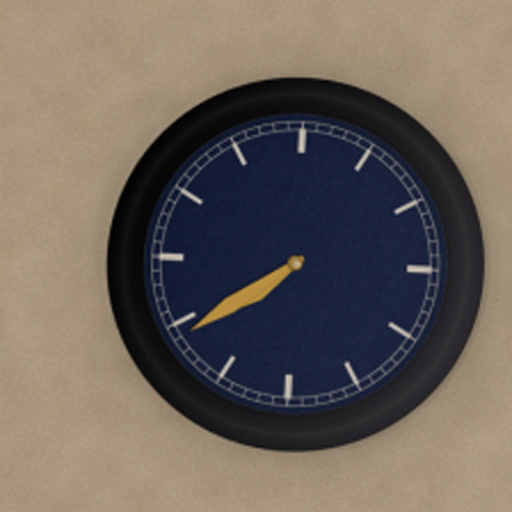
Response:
7,39
